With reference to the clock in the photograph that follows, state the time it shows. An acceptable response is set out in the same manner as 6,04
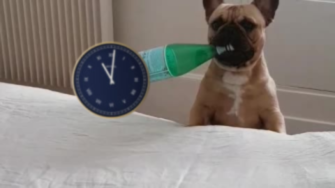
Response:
11,01
